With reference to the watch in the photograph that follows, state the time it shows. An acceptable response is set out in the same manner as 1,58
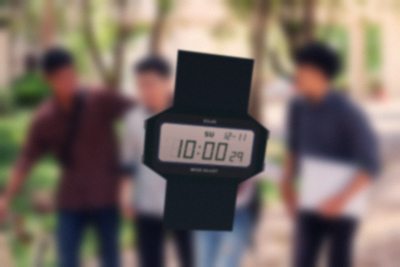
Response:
10,00
